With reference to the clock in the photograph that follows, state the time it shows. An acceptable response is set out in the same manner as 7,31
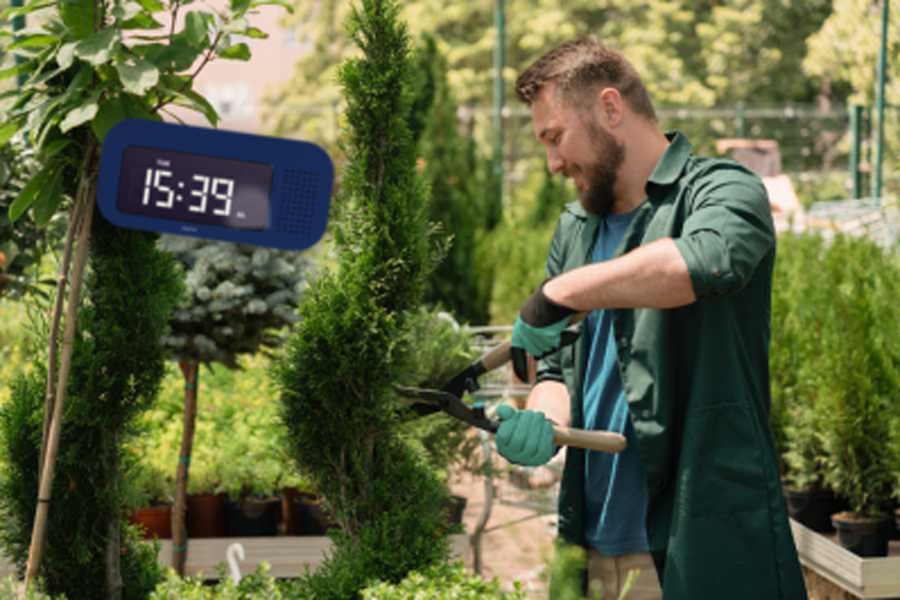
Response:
15,39
